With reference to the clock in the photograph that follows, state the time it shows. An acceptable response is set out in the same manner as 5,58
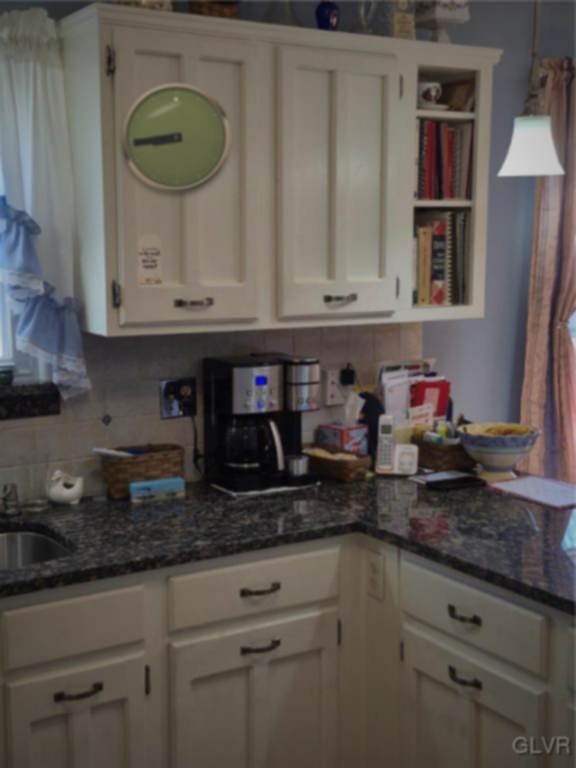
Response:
8,44
